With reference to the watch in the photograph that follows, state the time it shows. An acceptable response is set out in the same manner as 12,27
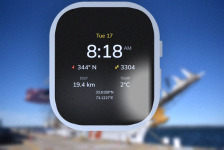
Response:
8,18
